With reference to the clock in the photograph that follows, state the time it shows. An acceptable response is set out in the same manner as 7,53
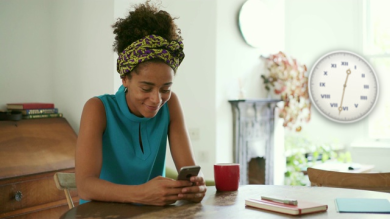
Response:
12,32
